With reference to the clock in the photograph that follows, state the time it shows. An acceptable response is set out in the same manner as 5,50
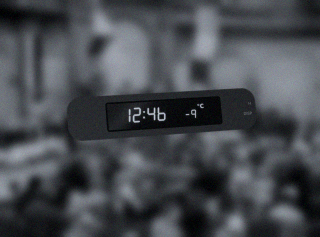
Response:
12,46
